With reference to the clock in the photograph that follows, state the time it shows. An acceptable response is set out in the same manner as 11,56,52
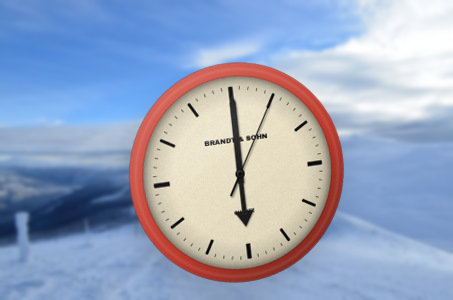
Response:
6,00,05
